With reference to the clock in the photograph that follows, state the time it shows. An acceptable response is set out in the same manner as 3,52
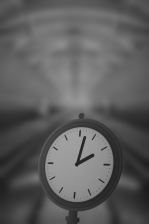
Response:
2,02
